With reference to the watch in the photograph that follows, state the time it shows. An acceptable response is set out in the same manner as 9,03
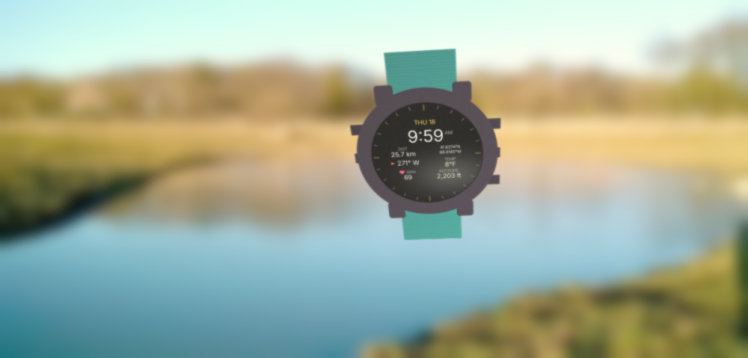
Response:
9,59
